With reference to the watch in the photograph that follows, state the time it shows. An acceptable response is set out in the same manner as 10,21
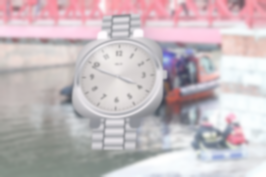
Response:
3,49
